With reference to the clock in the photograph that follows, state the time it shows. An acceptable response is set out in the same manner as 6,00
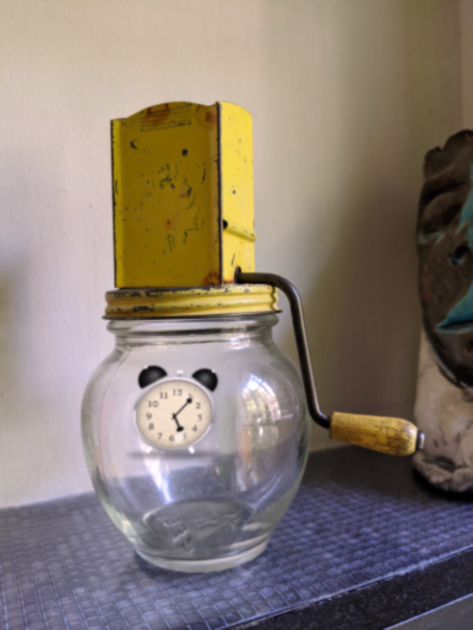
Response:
5,06
